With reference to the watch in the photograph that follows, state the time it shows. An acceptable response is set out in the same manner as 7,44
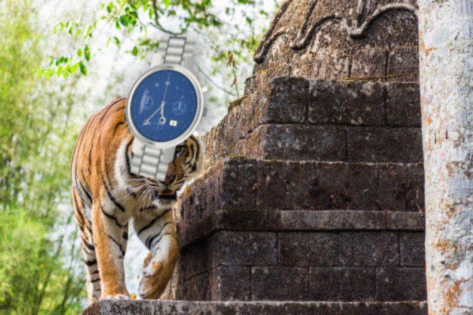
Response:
5,36
